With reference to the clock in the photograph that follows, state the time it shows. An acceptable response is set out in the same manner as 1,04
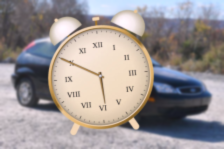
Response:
5,50
